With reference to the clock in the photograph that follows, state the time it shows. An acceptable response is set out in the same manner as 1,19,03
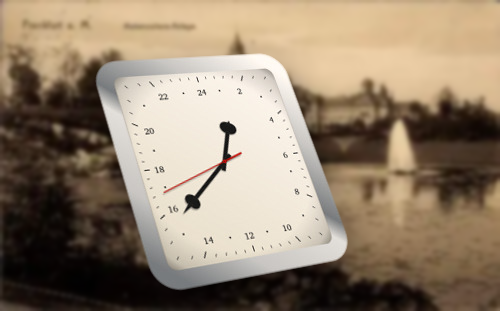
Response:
1,38,42
